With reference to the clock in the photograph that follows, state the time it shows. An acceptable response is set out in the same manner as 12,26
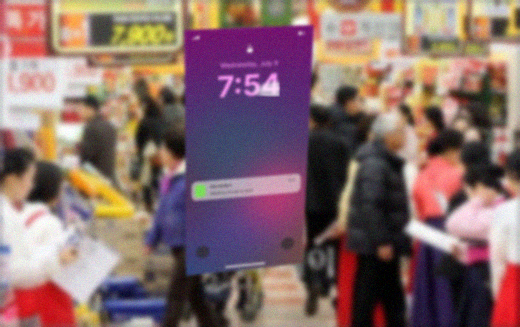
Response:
7,54
